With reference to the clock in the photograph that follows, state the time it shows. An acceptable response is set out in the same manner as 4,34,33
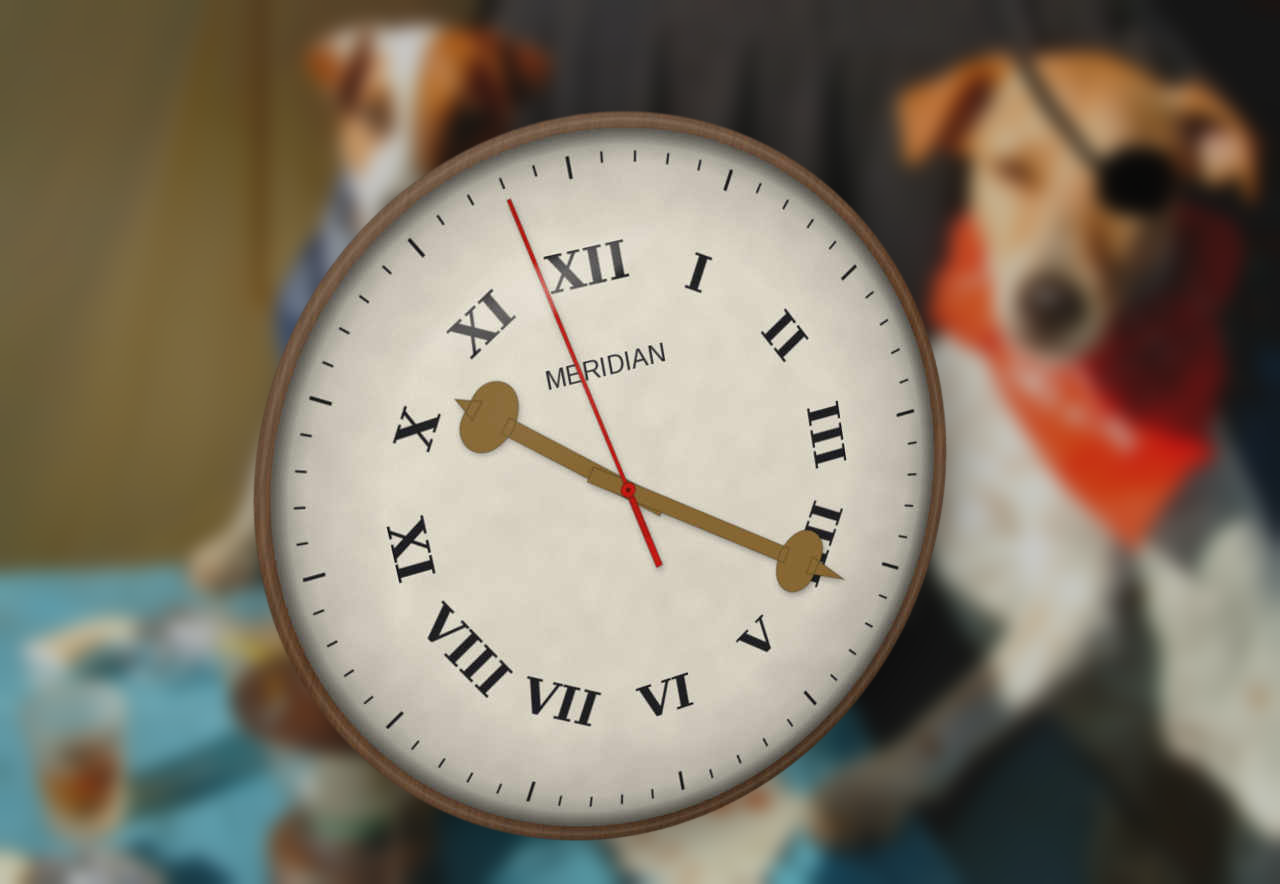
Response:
10,20,58
